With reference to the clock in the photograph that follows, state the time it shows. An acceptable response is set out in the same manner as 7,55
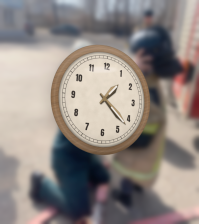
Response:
1,22
